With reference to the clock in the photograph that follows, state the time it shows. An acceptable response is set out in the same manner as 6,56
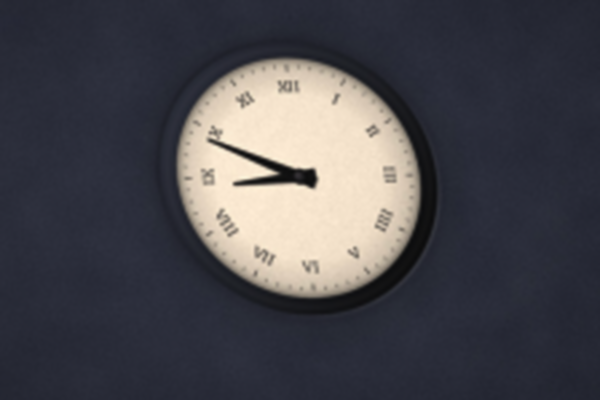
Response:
8,49
